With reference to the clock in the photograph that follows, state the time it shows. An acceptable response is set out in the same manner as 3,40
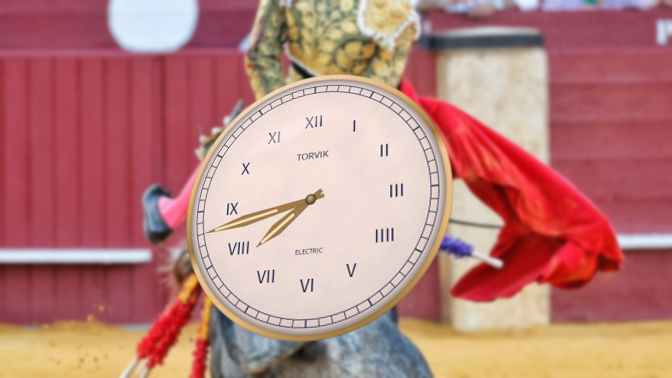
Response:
7,43
